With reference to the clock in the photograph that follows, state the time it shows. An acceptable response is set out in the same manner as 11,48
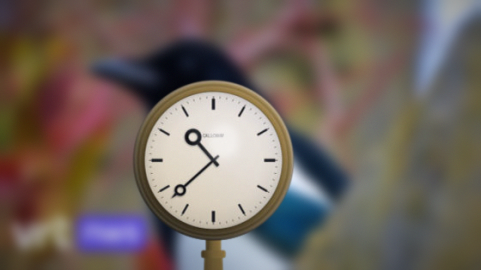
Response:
10,38
